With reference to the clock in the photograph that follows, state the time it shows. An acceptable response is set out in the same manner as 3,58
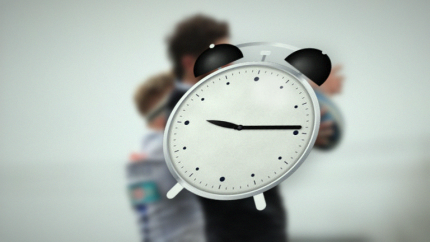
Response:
9,14
